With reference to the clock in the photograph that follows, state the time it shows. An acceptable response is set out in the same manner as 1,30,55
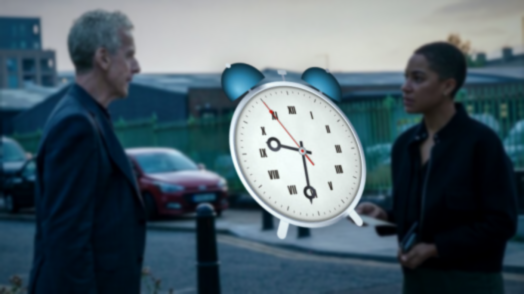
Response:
9,30,55
